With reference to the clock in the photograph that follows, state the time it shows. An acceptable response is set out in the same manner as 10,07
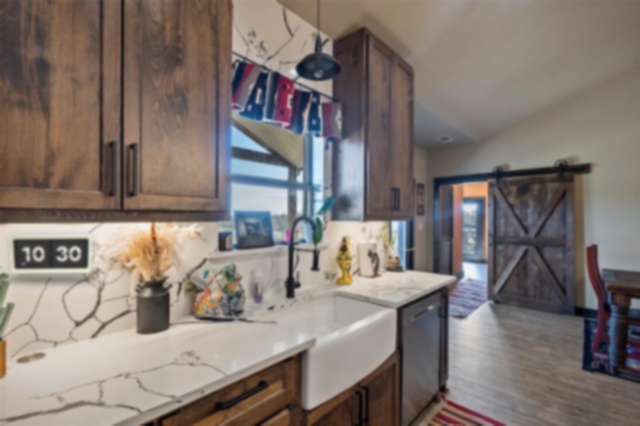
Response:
10,30
